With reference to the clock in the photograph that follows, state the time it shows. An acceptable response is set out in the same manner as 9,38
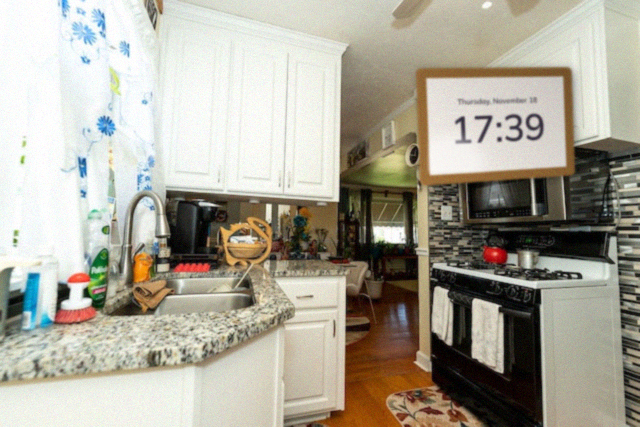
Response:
17,39
